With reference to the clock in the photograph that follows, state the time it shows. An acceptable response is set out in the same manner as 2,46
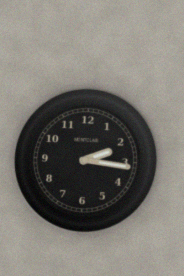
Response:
2,16
